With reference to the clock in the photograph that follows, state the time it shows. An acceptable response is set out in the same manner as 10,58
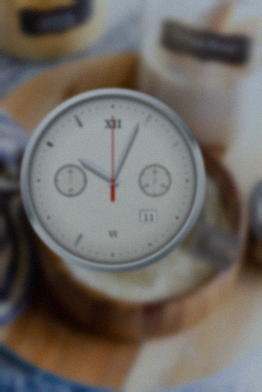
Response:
10,04
